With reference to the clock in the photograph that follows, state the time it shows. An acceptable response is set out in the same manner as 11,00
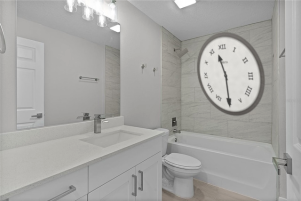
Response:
11,30
